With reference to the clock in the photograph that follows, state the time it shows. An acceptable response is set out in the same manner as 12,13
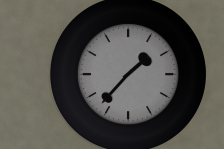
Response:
1,37
